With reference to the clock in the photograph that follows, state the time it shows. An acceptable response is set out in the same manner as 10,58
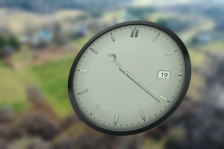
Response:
10,21
